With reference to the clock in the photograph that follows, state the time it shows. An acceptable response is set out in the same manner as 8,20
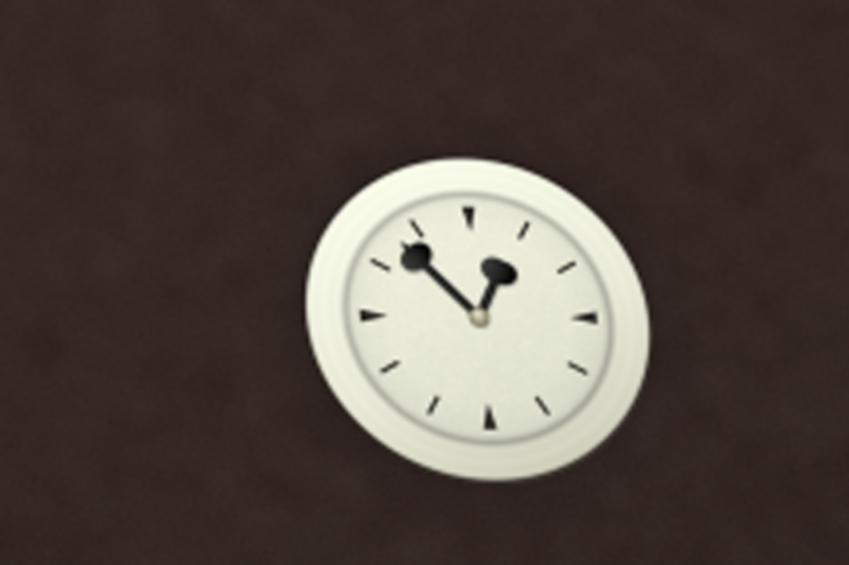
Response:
12,53
